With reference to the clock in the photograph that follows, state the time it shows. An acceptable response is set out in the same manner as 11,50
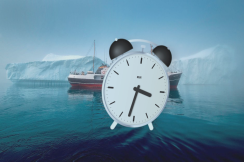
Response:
3,32
